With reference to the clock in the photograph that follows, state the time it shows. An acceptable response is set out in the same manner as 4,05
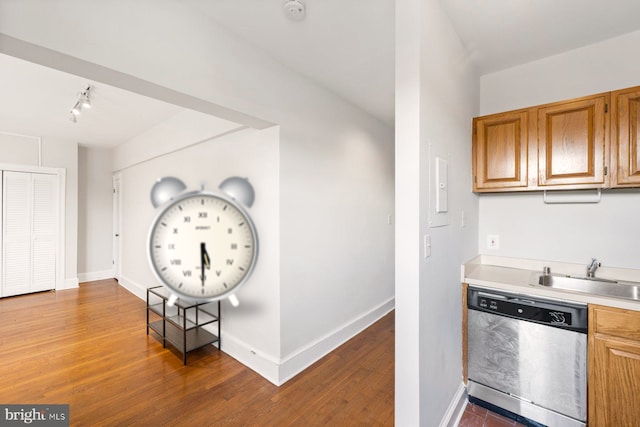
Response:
5,30
